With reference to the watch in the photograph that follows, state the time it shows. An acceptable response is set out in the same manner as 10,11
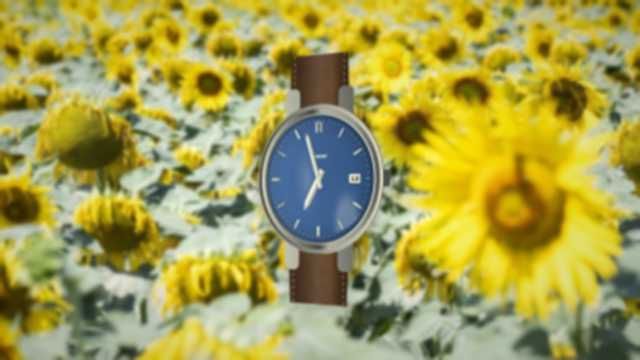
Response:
6,57
